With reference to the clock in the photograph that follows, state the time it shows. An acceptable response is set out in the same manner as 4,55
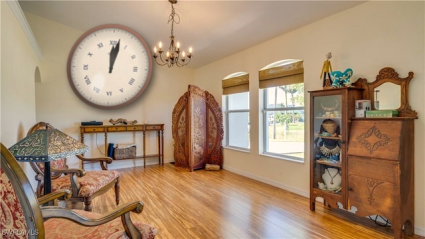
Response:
12,02
